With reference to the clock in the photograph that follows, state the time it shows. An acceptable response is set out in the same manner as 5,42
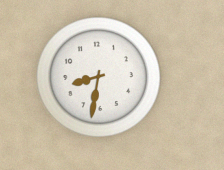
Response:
8,32
